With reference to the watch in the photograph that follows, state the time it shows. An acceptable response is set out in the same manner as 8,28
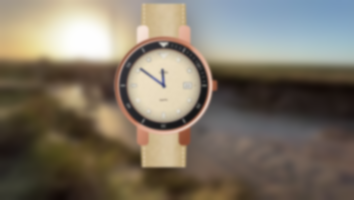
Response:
11,51
